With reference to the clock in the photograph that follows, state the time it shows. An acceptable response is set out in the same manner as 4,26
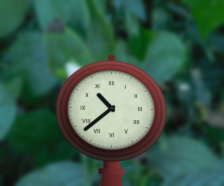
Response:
10,38
